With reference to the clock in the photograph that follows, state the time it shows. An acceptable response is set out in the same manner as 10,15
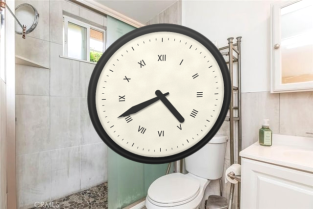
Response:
4,41
